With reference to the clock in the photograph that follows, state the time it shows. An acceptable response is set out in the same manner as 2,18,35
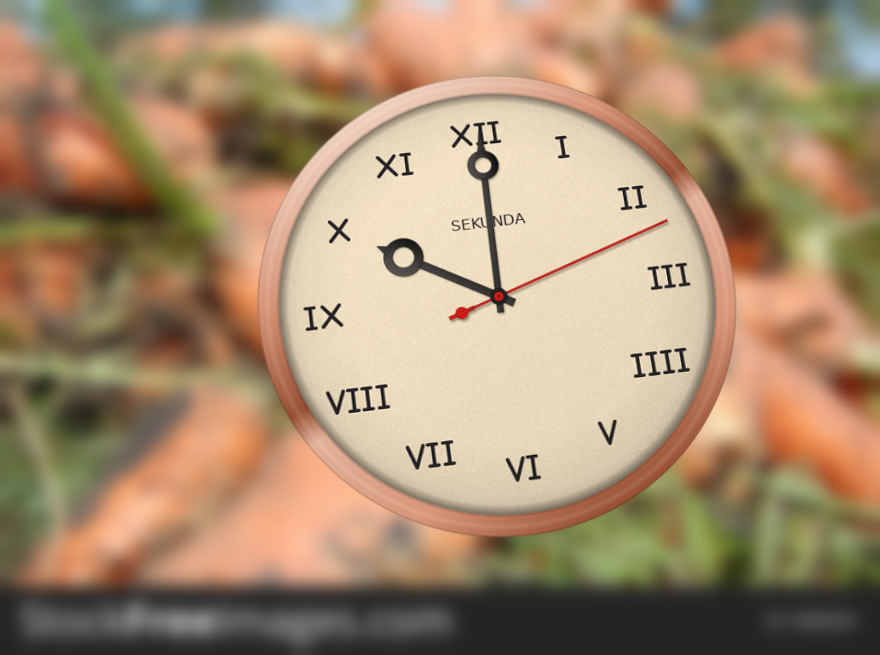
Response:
10,00,12
